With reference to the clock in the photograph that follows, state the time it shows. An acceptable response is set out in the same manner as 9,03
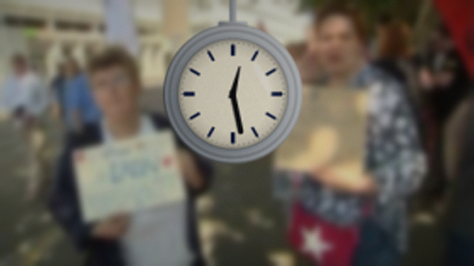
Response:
12,28
